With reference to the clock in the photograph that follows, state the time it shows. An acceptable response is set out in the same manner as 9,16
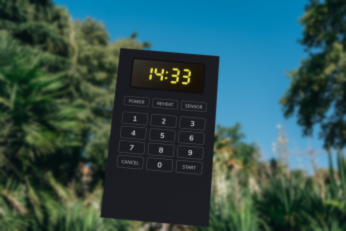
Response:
14,33
